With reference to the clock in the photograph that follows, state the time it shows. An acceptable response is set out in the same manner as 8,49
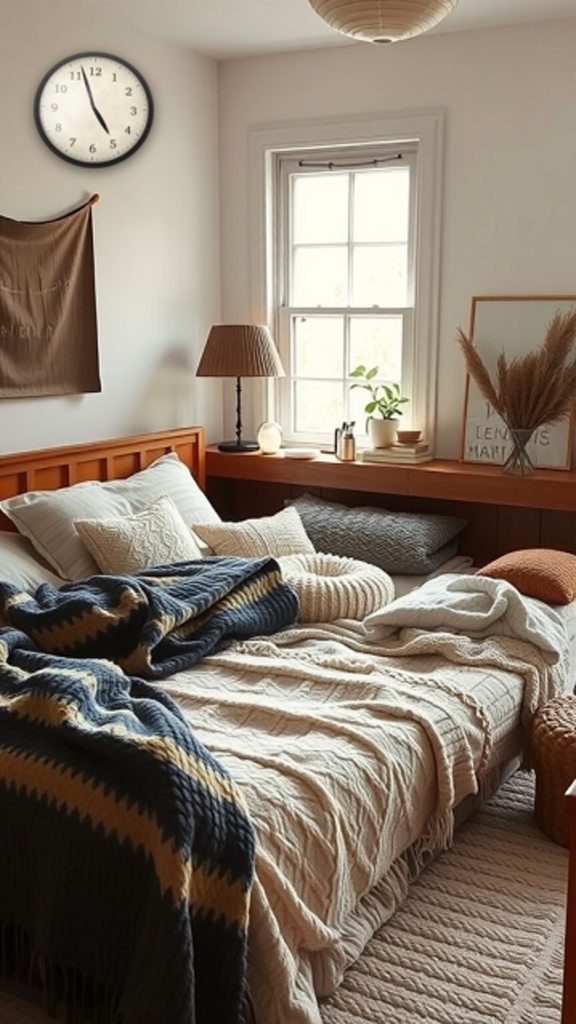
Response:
4,57
